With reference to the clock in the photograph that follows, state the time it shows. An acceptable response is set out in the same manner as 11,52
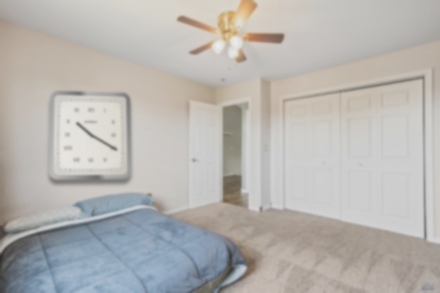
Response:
10,20
